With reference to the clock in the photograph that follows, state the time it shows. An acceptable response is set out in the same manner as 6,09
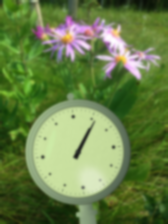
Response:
1,06
